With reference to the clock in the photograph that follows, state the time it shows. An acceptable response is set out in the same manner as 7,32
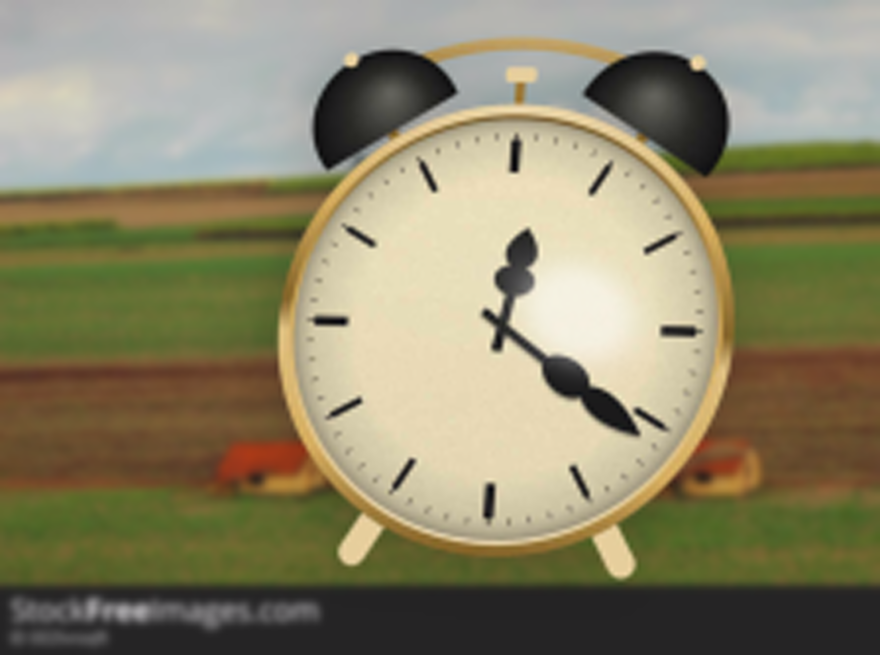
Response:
12,21
